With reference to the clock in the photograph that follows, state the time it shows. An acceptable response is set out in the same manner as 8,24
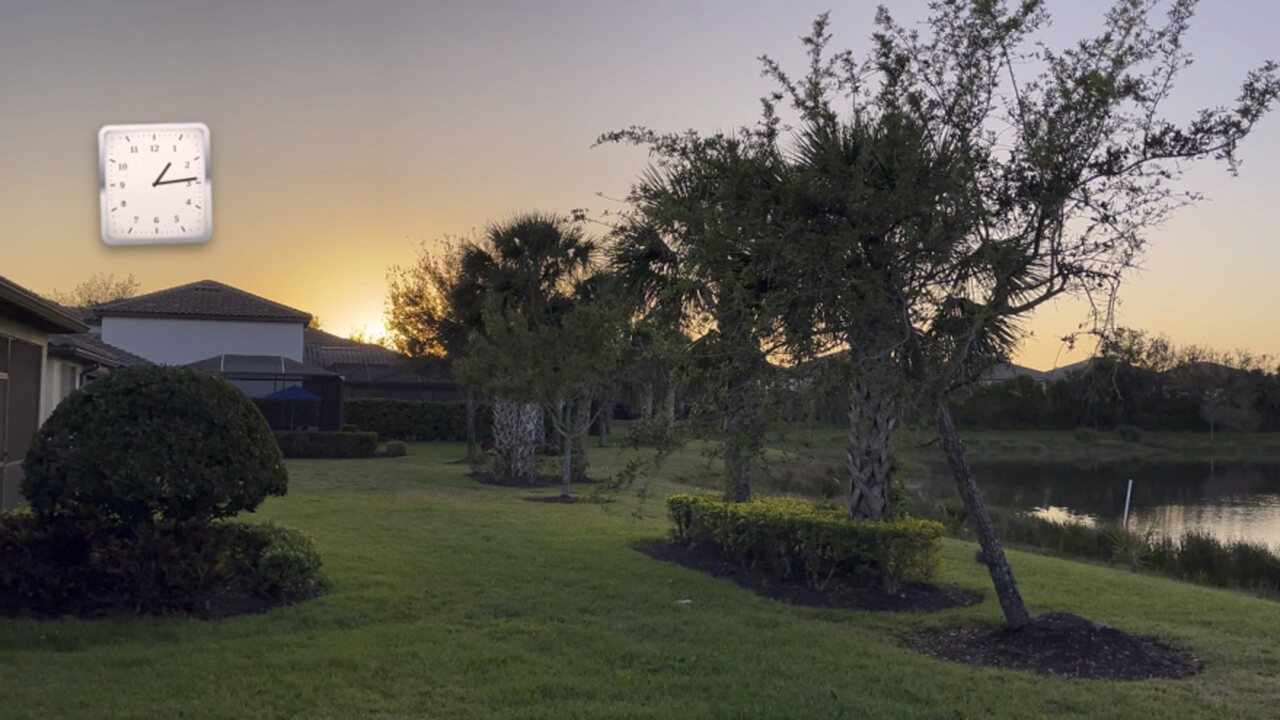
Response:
1,14
